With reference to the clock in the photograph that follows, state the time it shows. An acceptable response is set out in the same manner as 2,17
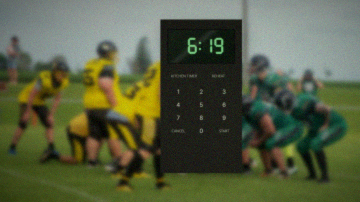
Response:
6,19
